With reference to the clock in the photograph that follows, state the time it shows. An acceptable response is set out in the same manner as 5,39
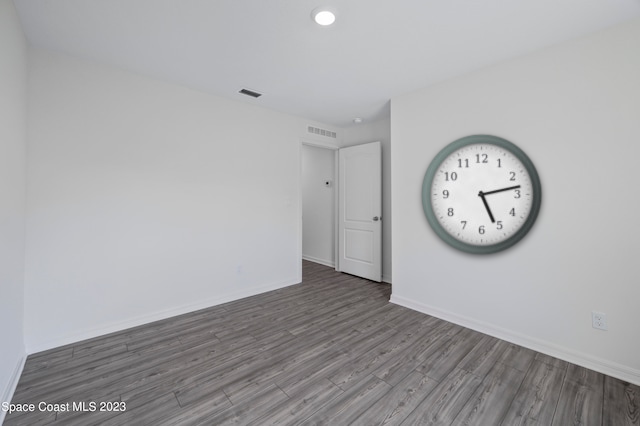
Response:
5,13
